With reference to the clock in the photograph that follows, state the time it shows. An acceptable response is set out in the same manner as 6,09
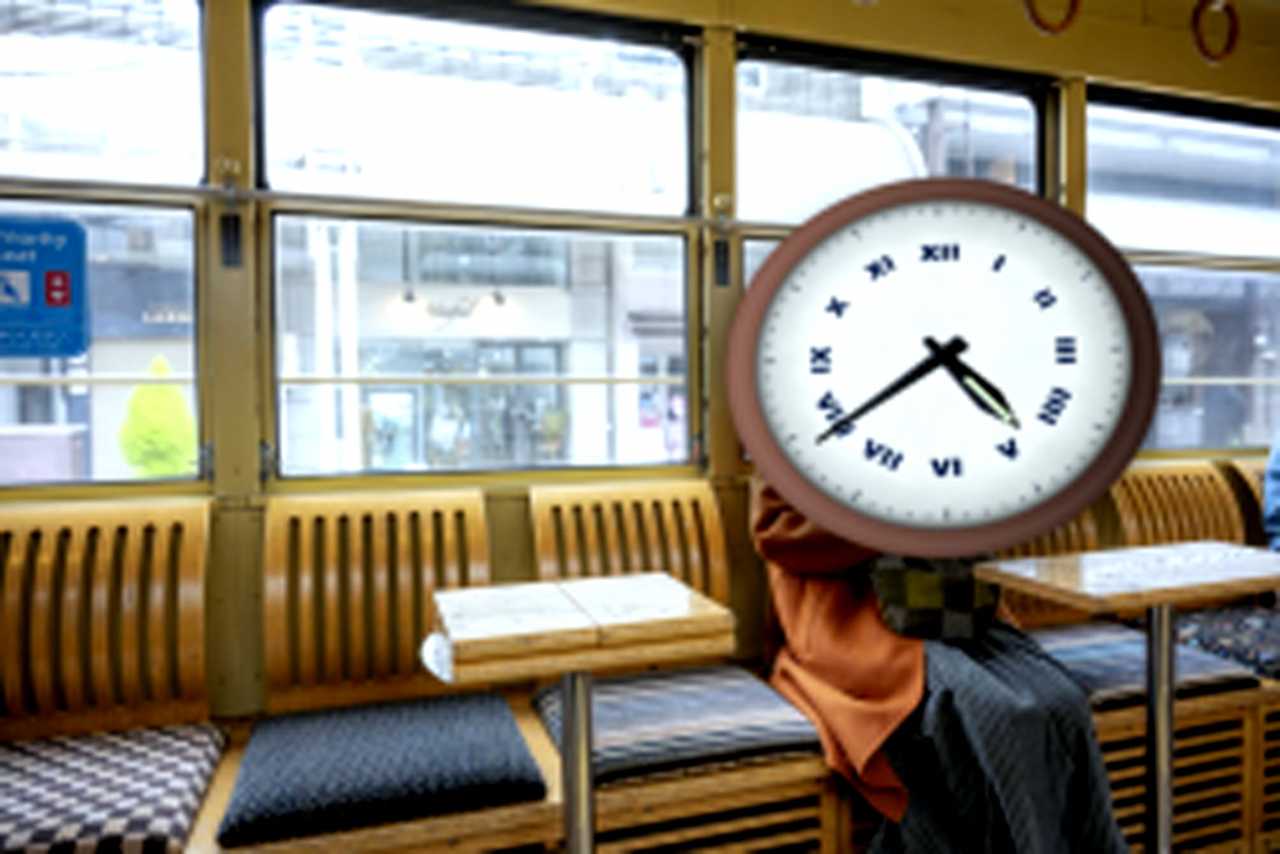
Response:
4,39
